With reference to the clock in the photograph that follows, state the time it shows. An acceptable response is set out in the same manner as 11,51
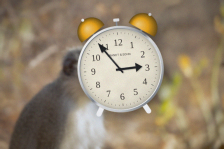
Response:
2,54
